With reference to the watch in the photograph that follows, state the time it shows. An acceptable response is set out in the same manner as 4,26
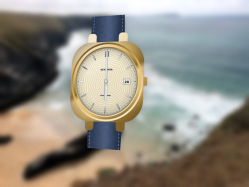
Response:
6,00
